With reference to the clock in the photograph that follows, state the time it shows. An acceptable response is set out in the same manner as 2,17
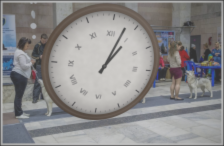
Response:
1,03
